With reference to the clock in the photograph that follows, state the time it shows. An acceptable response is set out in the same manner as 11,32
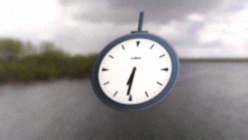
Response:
6,31
